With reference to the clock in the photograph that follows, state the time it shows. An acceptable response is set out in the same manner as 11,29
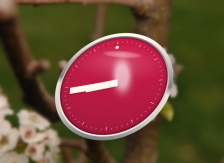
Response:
8,44
